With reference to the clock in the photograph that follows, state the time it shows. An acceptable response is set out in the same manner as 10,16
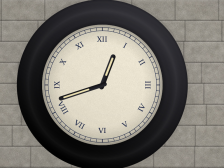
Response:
12,42
